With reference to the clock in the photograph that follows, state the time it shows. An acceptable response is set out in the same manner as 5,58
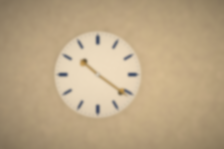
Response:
10,21
